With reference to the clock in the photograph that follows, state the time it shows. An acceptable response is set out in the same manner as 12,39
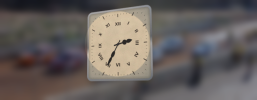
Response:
2,35
